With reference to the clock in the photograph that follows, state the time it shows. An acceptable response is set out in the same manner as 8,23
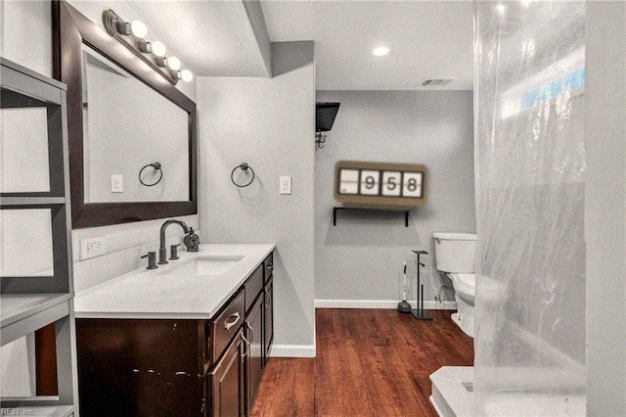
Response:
9,58
